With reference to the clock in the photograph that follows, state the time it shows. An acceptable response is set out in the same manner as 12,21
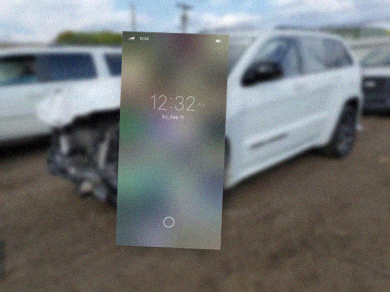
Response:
12,32
